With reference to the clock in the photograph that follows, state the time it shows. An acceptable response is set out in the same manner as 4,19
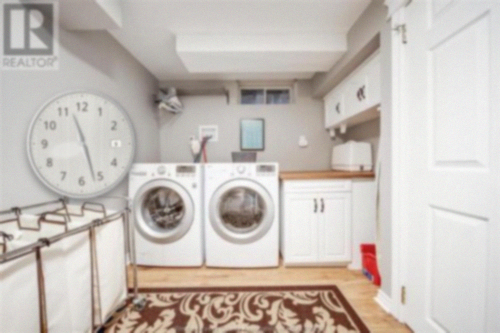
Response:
11,27
